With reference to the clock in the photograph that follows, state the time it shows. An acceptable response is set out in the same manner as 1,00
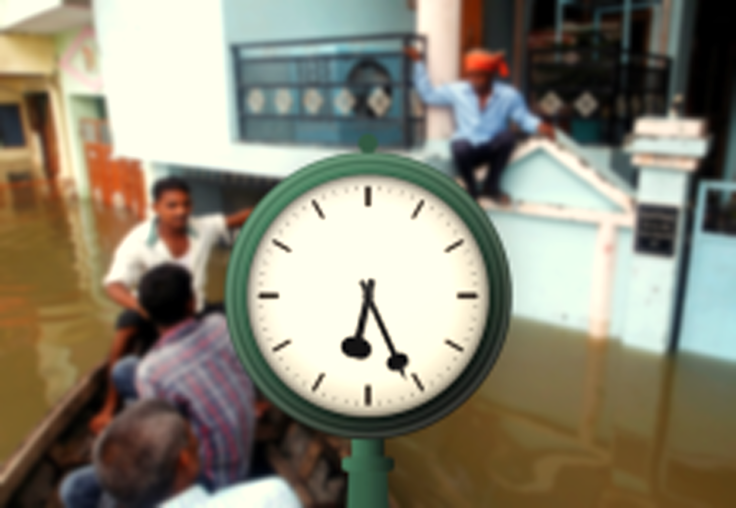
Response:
6,26
